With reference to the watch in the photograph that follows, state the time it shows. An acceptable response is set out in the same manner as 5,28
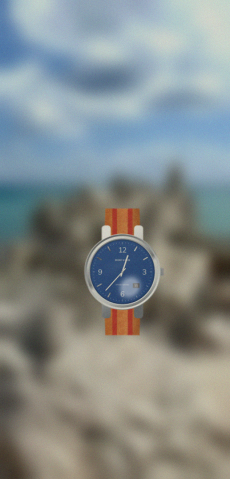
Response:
12,37
